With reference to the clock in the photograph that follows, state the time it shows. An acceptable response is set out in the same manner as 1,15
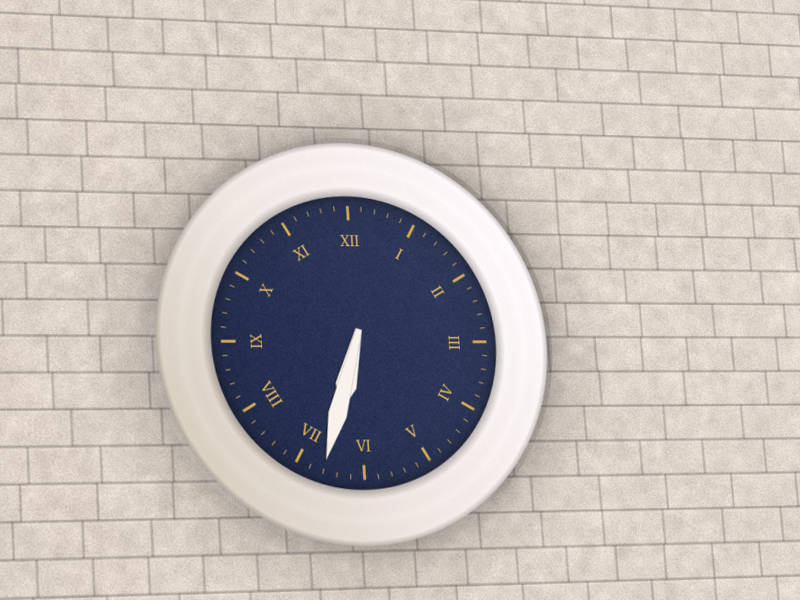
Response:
6,33
